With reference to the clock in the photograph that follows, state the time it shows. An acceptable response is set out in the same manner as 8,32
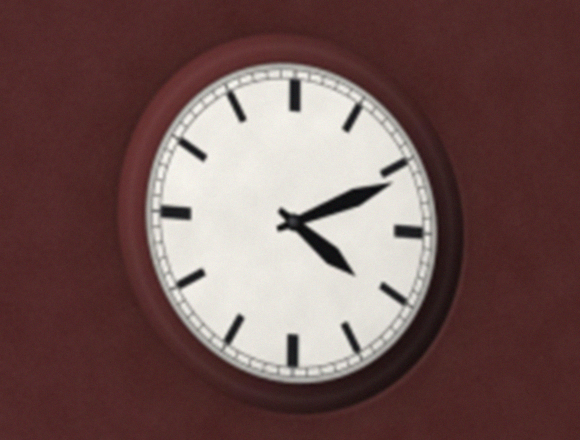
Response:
4,11
